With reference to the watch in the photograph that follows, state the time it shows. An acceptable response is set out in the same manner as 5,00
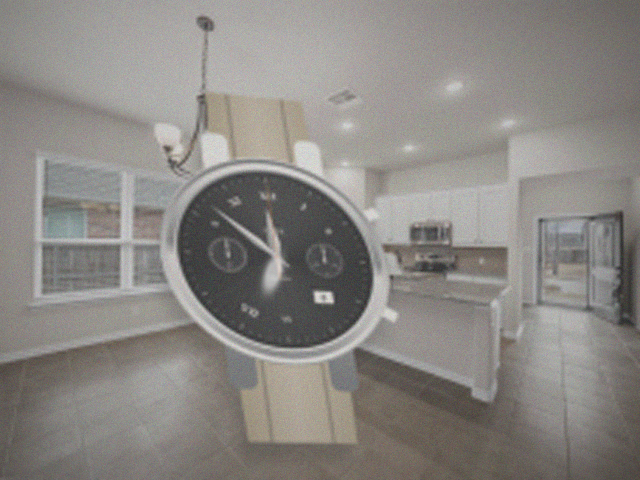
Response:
11,52
